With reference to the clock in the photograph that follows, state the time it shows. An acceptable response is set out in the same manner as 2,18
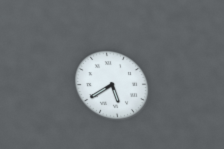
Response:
5,40
